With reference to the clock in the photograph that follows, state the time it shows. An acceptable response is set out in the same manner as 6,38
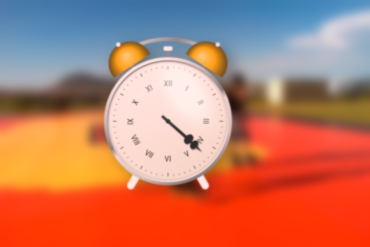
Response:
4,22
